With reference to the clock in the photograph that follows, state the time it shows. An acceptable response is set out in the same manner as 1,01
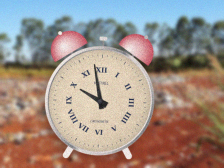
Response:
9,58
